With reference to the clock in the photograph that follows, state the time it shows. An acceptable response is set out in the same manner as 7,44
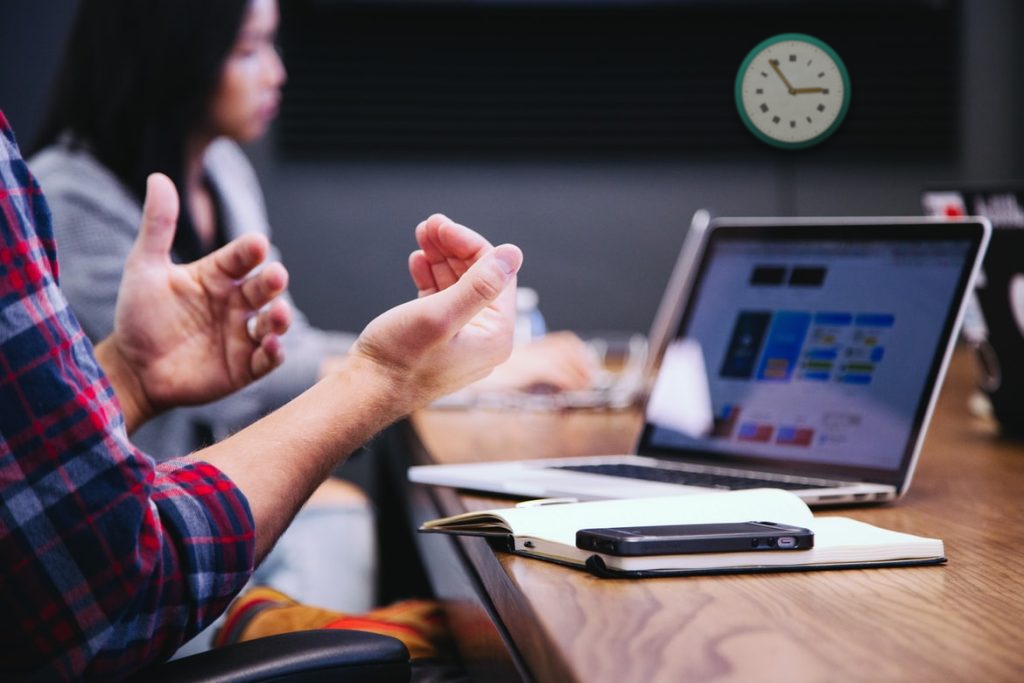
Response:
2,54
